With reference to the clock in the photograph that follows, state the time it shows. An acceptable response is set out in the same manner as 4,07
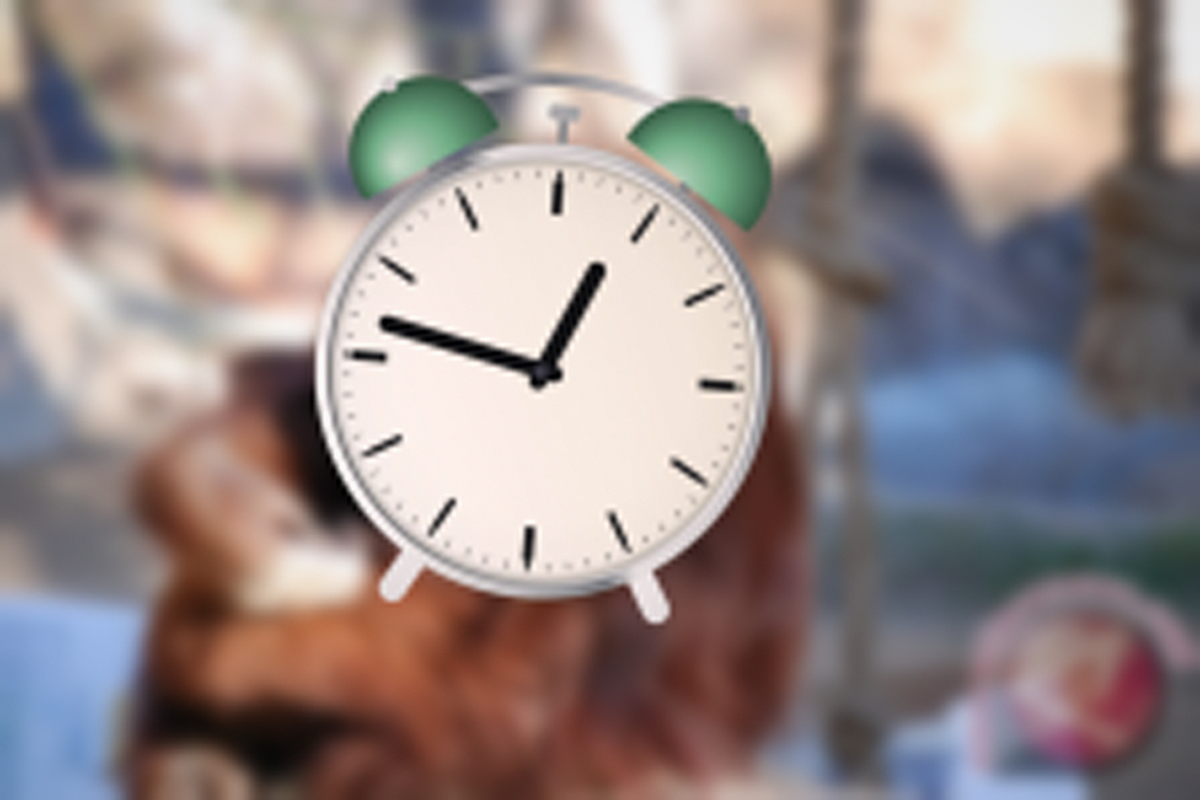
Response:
12,47
